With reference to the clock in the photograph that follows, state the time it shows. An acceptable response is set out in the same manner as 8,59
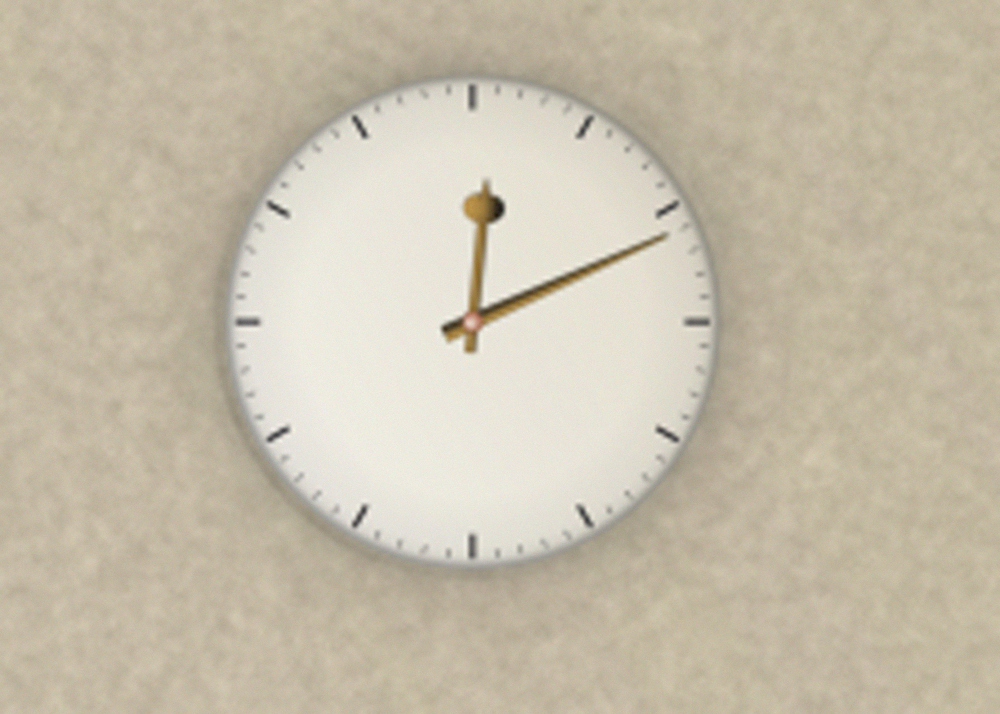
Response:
12,11
